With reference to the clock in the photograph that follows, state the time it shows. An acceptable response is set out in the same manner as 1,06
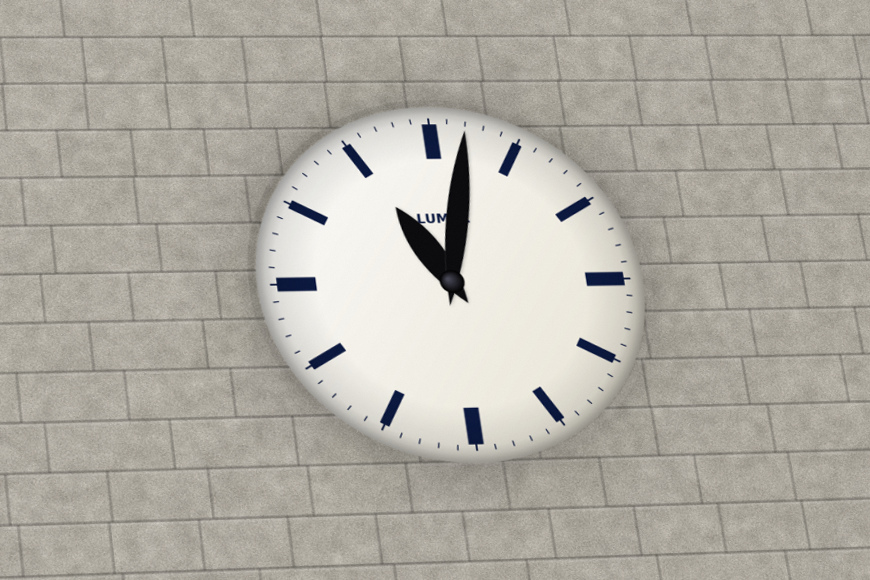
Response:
11,02
